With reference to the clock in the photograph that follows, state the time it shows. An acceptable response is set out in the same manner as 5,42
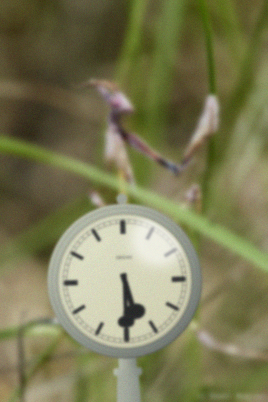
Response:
5,30
